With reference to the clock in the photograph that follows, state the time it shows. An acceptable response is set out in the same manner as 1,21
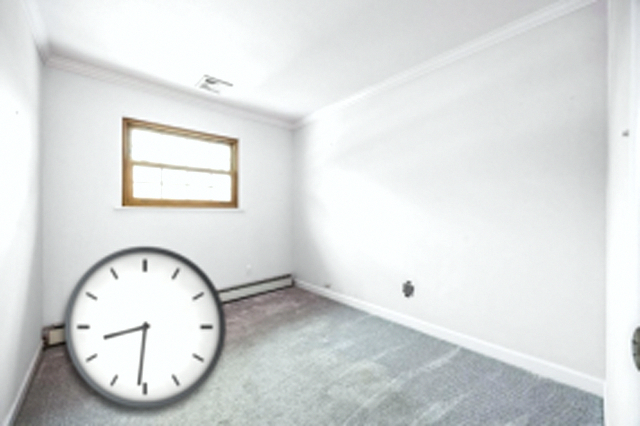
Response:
8,31
